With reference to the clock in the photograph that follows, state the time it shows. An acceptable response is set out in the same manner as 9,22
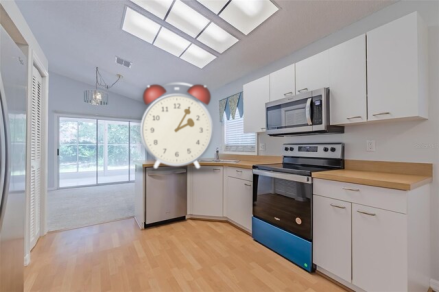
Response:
2,05
